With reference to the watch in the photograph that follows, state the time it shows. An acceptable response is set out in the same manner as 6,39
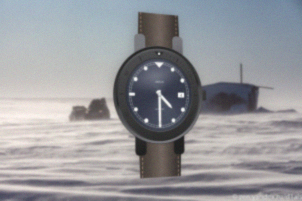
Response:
4,30
